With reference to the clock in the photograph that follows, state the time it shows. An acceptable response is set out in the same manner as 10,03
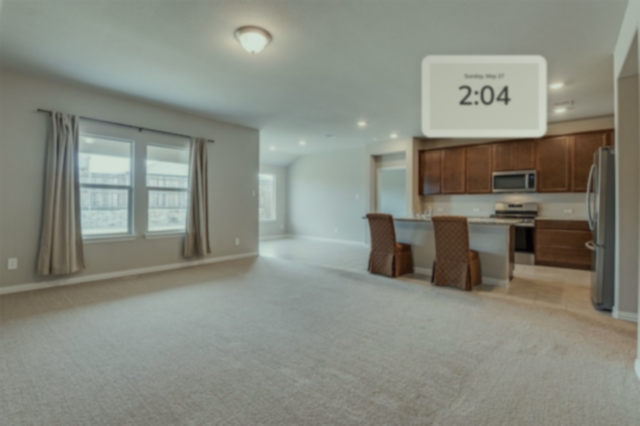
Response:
2,04
